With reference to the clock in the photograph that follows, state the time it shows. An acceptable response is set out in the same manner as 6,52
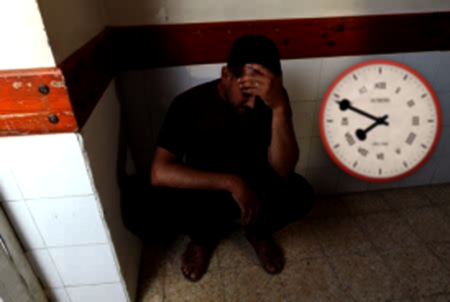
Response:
7,49
